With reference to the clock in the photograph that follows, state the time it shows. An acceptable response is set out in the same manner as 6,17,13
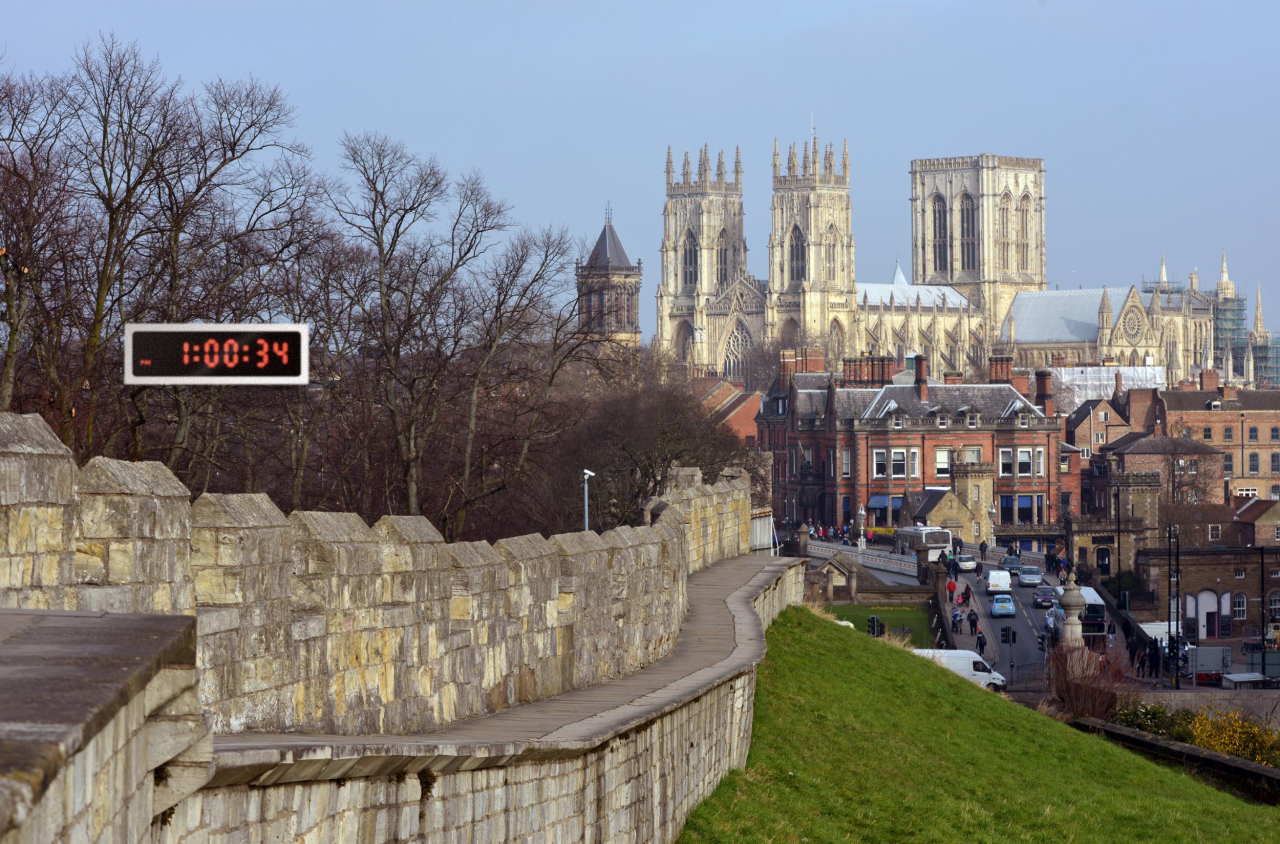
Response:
1,00,34
